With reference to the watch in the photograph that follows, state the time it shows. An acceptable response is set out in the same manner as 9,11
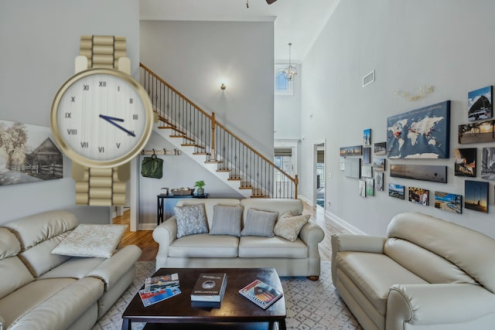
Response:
3,20
